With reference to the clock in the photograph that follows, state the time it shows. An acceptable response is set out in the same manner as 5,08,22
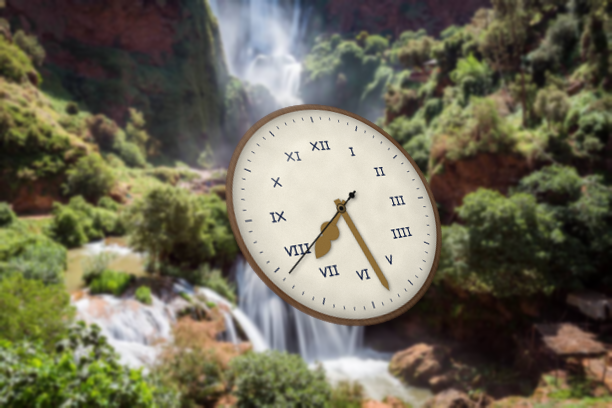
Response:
7,27,39
